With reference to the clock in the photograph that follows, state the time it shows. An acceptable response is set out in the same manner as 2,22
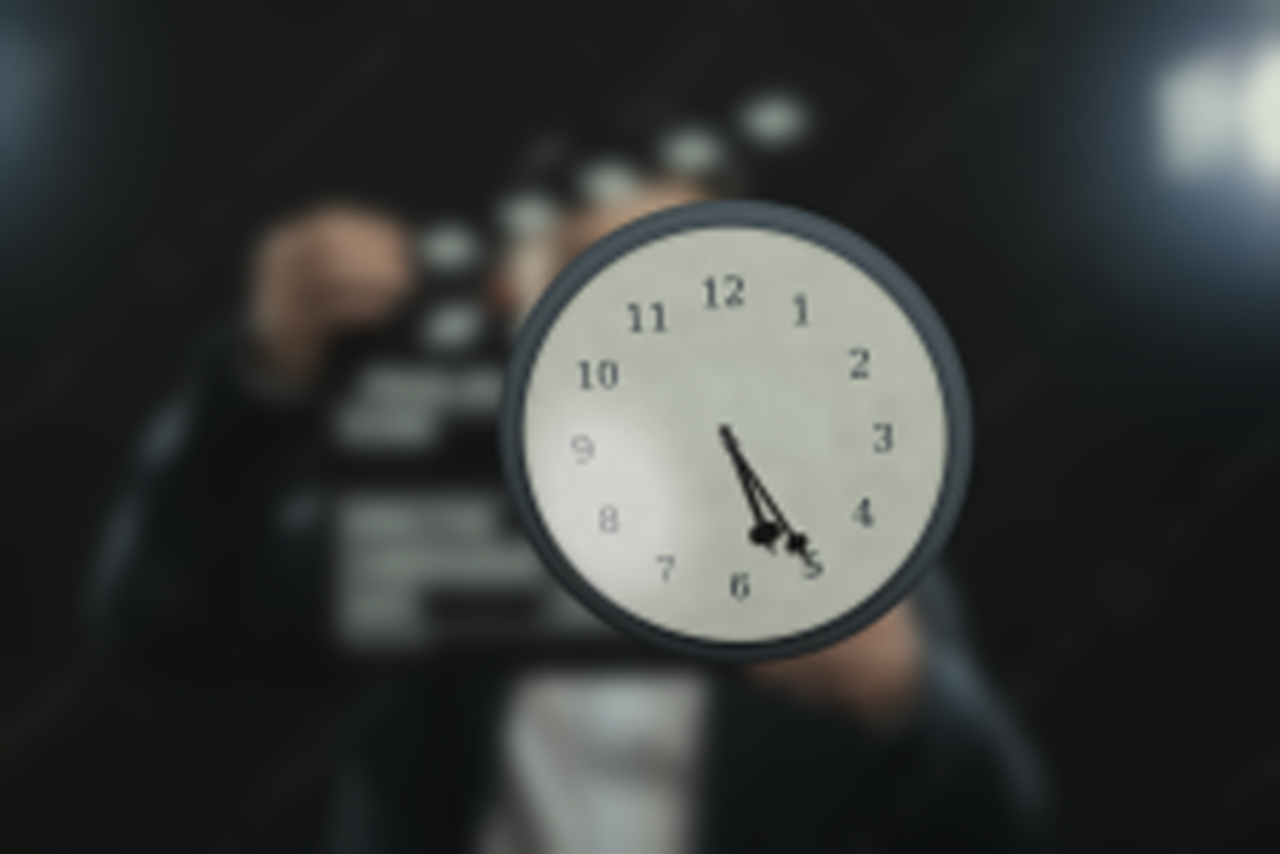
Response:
5,25
